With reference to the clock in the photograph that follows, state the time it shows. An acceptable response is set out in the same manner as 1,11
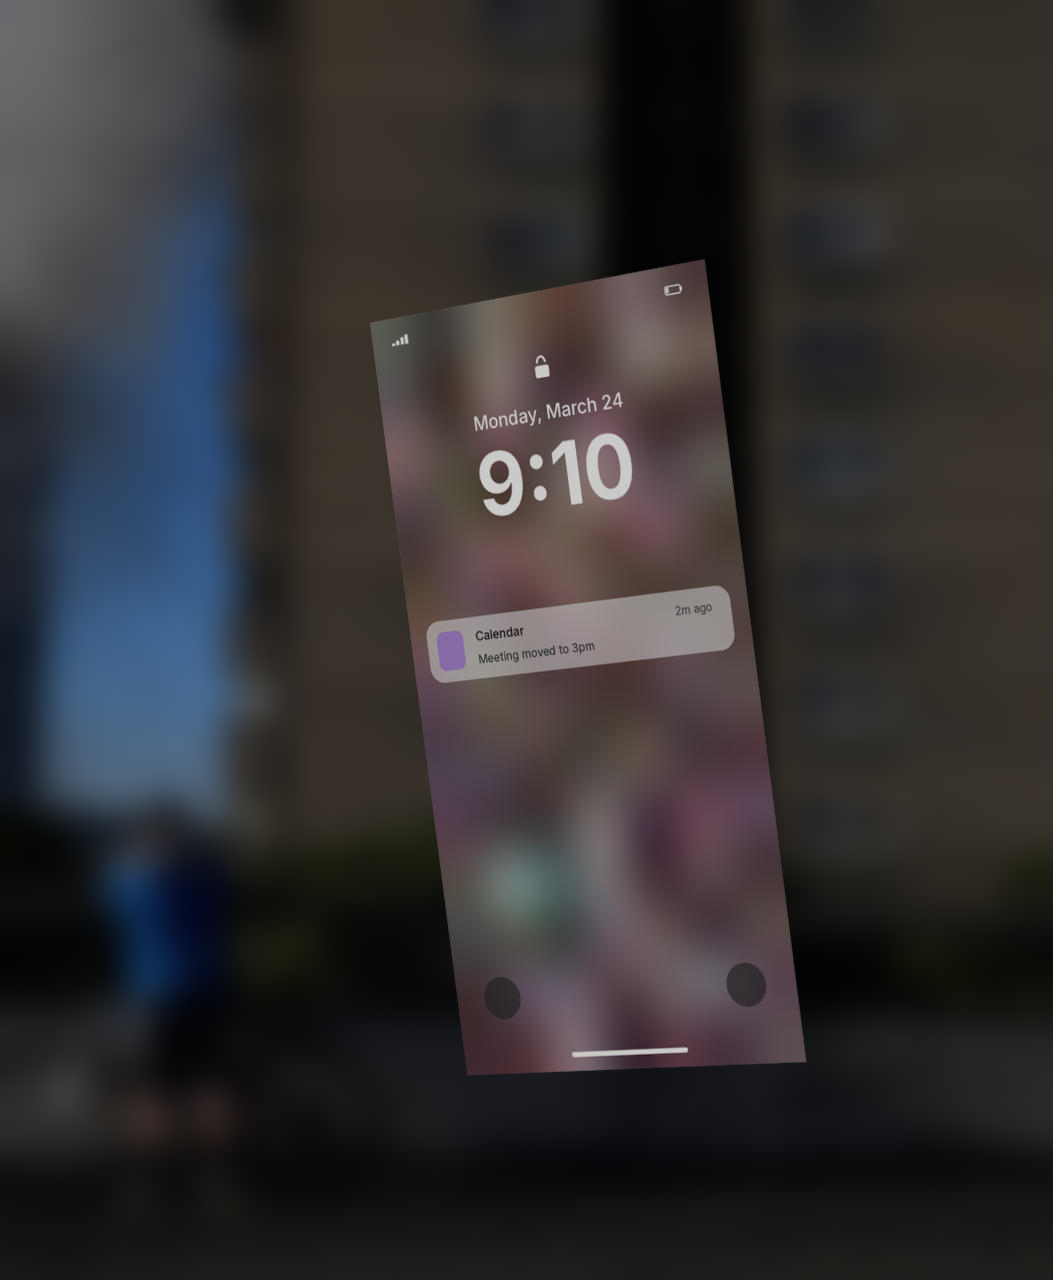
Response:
9,10
